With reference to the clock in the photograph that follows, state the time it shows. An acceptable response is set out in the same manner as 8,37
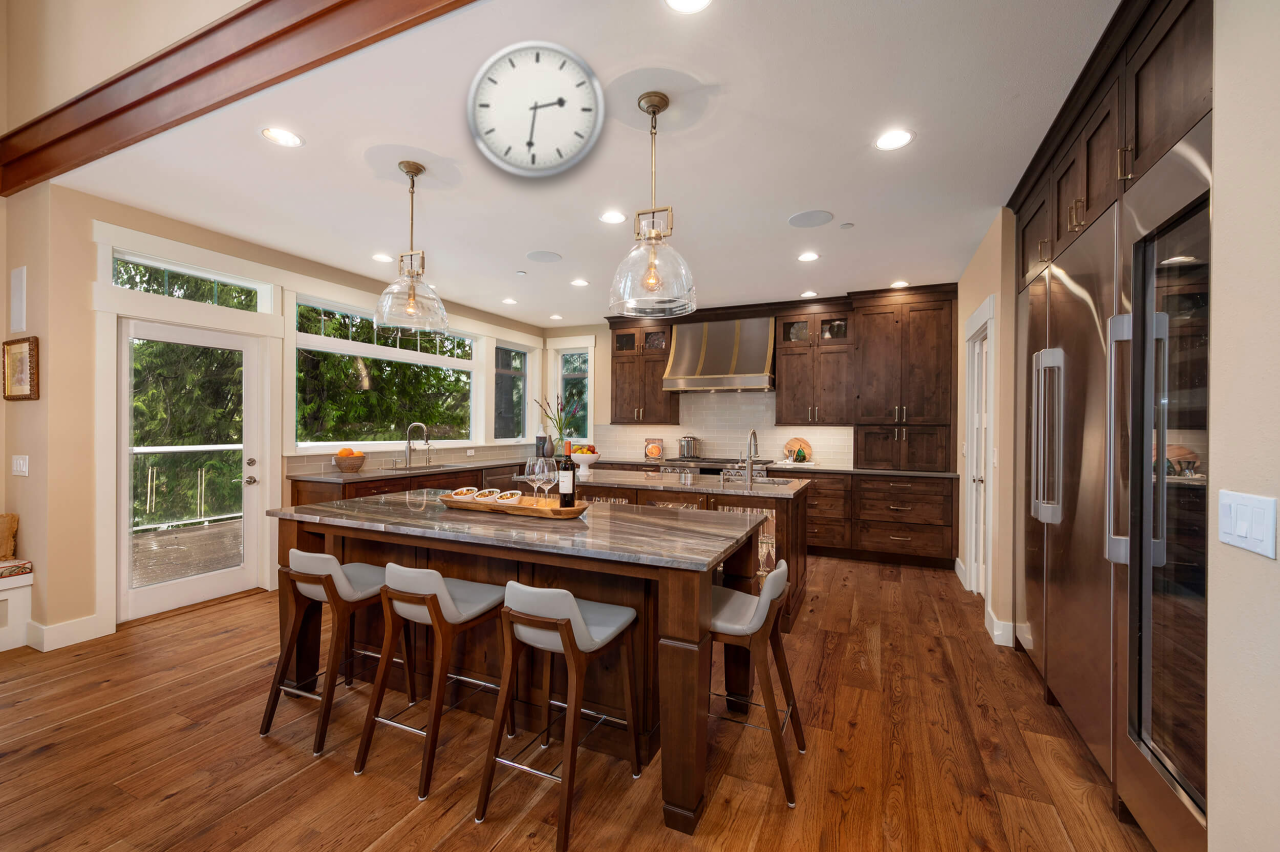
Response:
2,31
